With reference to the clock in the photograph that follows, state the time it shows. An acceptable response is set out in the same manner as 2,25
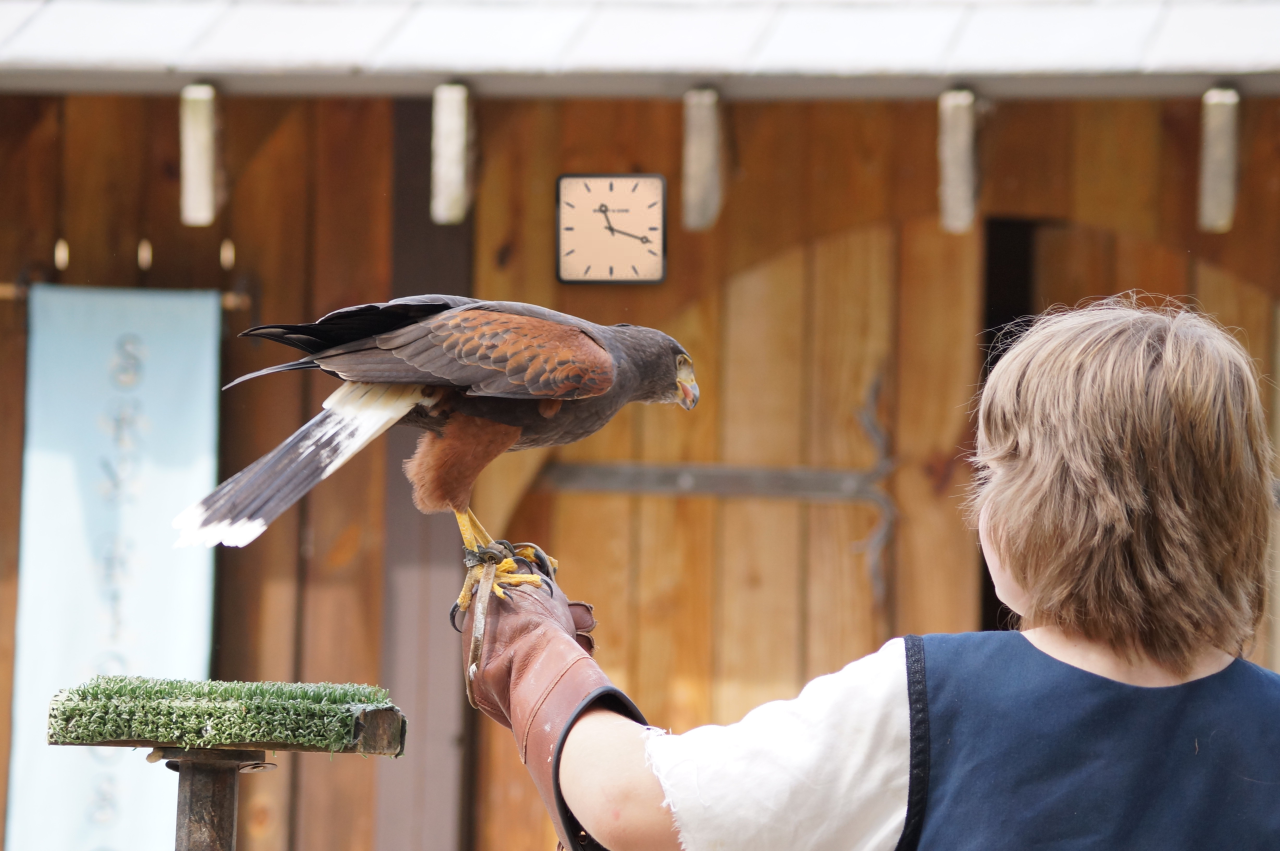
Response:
11,18
